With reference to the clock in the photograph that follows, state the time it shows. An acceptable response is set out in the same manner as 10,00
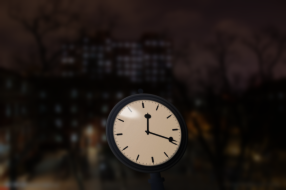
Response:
12,19
